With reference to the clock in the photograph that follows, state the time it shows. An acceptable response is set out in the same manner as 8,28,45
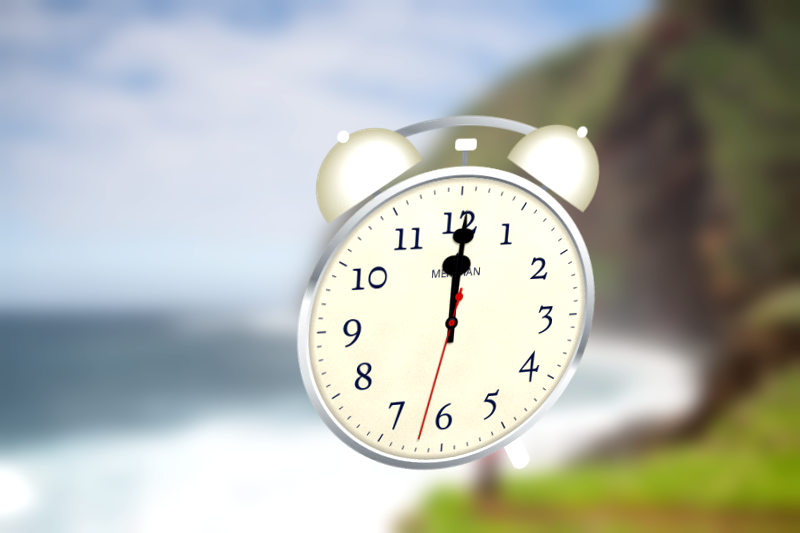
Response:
12,00,32
